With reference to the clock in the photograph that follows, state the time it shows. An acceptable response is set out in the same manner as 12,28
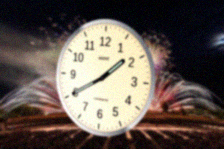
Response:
1,40
